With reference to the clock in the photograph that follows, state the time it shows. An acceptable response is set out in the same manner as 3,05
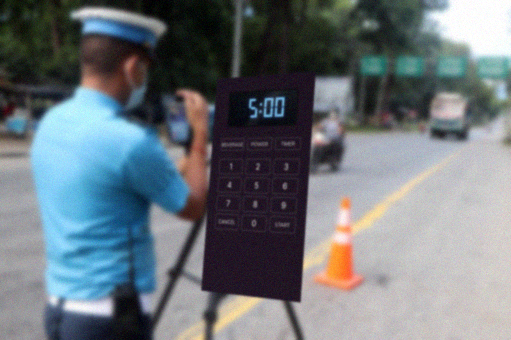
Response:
5,00
